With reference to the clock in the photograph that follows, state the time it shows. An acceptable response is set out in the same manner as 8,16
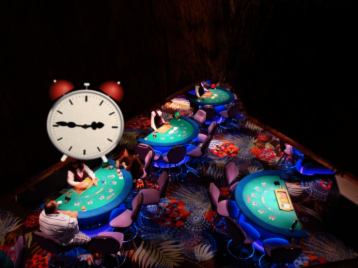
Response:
2,46
